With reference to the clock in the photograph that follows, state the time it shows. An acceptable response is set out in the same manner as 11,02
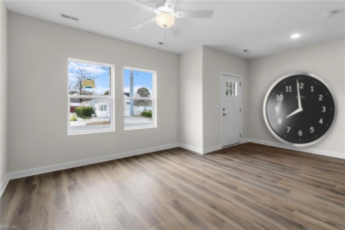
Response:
7,59
